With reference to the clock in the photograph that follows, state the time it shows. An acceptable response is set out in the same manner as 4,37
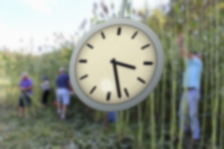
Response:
3,27
